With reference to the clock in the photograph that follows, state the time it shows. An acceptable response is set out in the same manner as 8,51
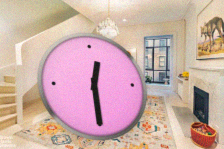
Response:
12,30
